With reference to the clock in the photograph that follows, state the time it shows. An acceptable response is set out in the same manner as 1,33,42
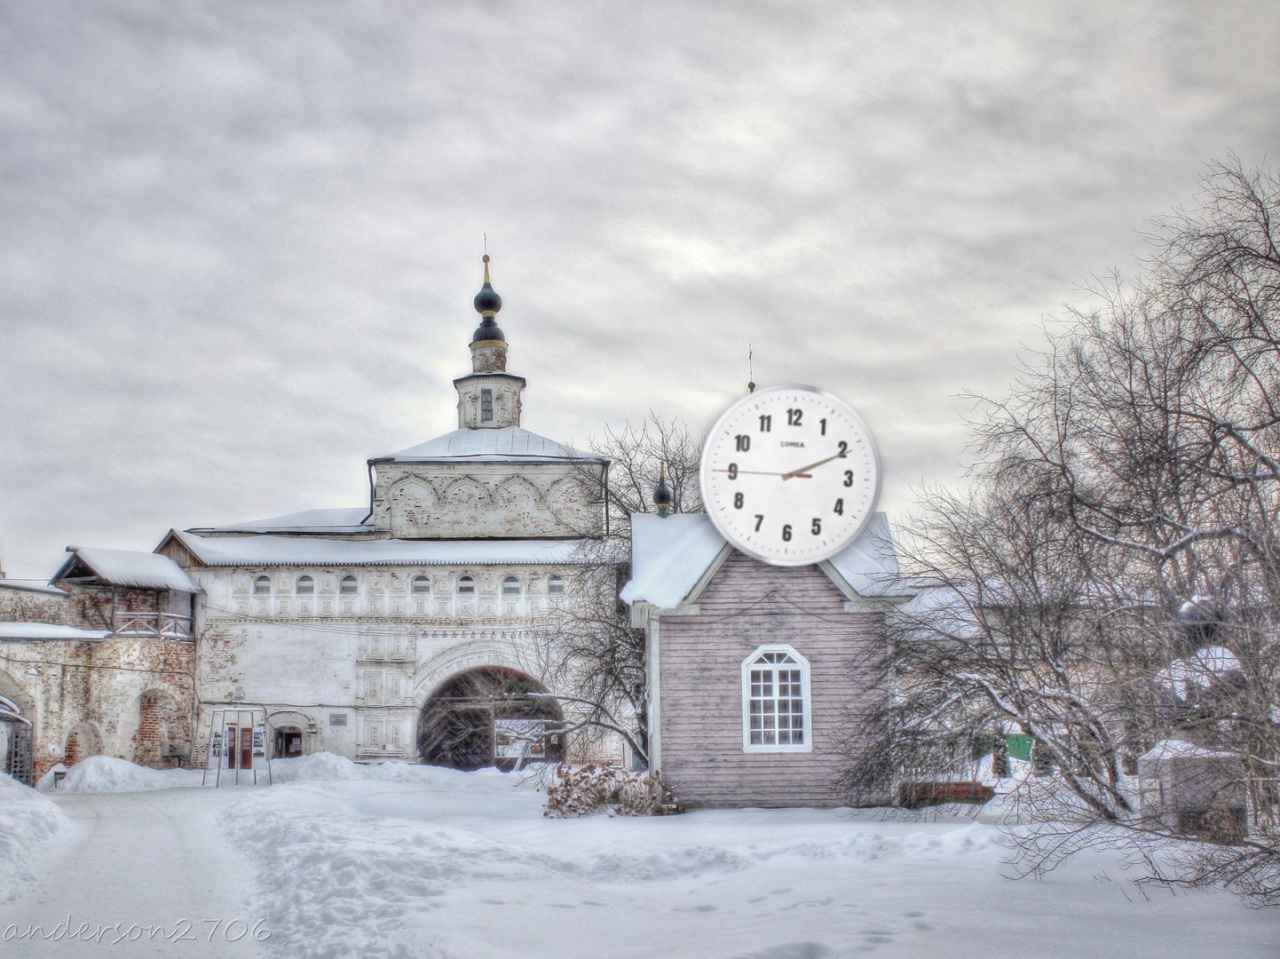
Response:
2,10,45
